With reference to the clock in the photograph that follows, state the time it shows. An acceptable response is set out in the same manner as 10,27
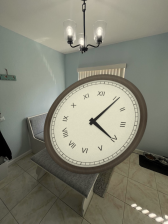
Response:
4,06
